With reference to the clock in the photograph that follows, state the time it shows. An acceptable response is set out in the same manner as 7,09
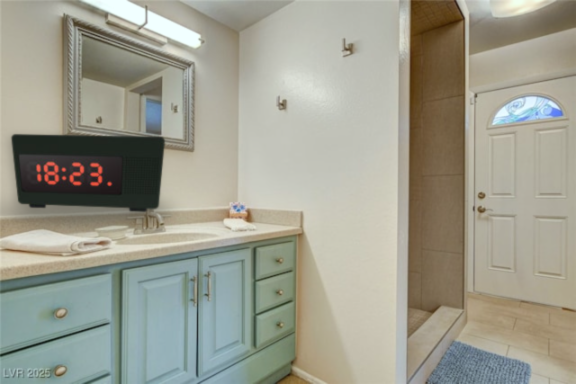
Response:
18,23
